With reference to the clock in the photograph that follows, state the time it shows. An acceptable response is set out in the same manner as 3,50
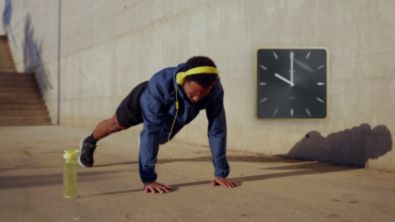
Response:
10,00
